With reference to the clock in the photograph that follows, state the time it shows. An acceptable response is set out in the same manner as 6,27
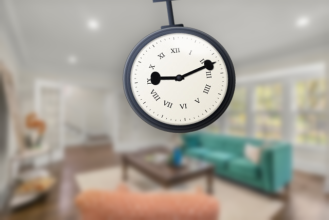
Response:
9,12
